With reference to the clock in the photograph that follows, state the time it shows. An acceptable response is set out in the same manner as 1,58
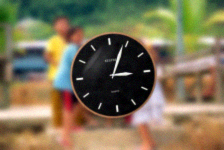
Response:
3,04
